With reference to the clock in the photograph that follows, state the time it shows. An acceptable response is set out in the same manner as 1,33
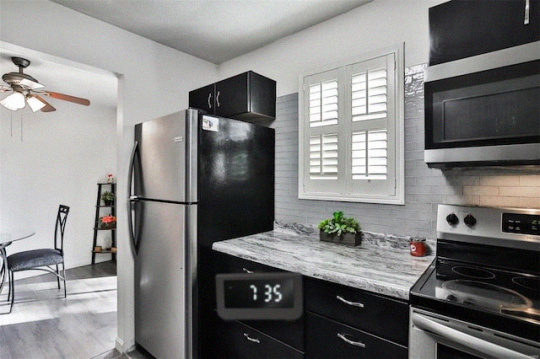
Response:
7,35
